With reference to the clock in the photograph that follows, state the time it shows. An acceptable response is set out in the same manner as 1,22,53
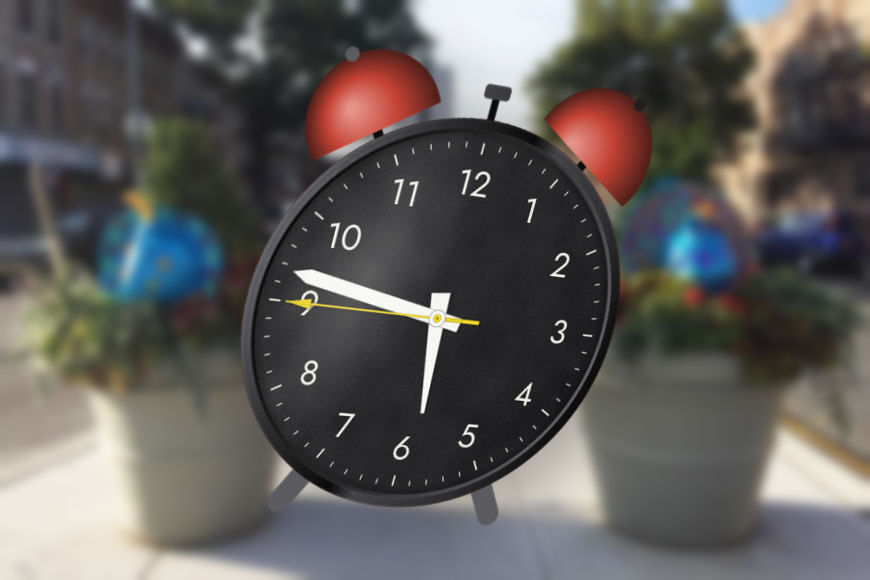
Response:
5,46,45
